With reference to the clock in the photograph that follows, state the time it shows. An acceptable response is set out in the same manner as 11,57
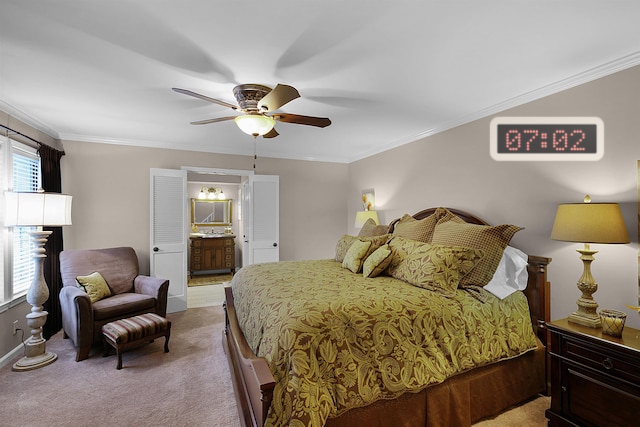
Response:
7,02
